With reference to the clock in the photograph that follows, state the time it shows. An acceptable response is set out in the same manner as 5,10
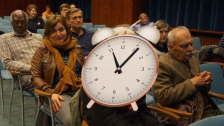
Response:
11,06
